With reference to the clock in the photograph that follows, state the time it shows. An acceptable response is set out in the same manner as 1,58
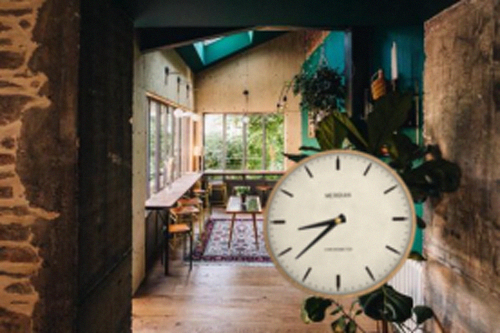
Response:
8,38
